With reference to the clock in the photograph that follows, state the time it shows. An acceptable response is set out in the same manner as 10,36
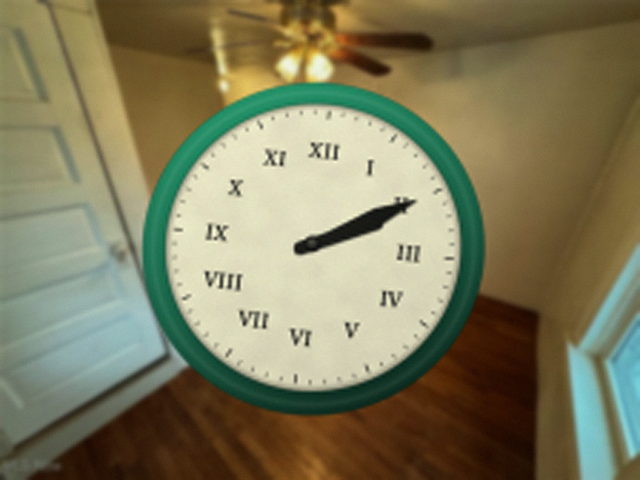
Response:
2,10
